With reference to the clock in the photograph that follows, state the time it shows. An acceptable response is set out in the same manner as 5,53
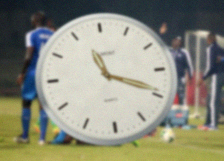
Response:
11,19
